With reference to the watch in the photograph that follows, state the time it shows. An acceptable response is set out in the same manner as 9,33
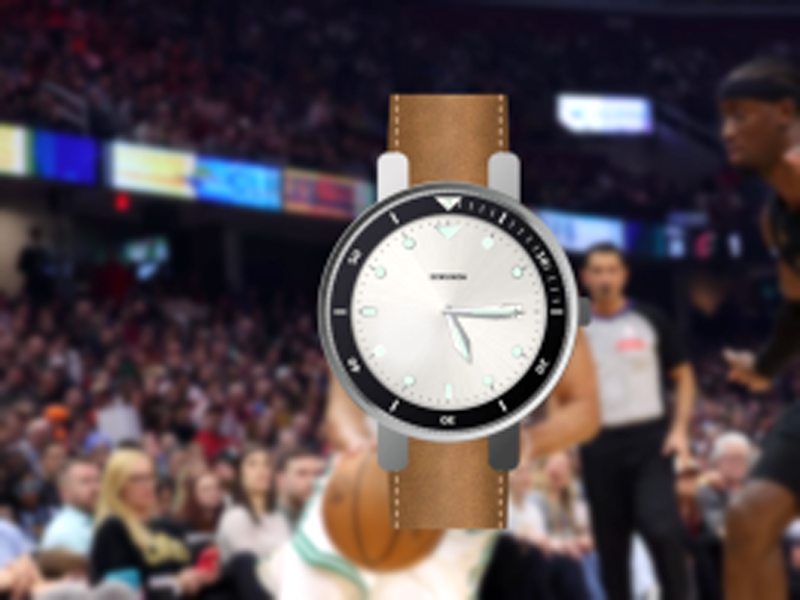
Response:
5,15
